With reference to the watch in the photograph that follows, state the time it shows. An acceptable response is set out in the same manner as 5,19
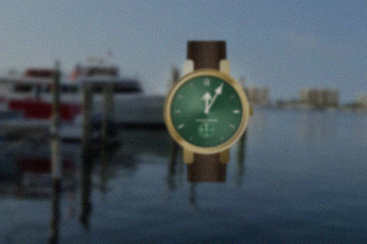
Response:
12,05
